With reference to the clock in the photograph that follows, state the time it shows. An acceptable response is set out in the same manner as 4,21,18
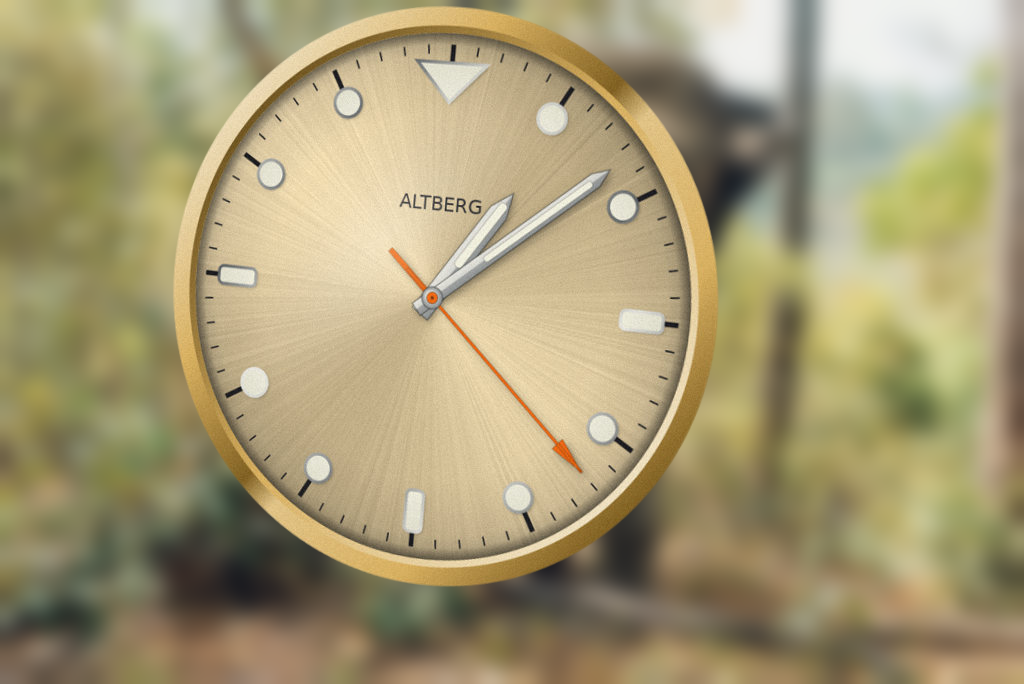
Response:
1,08,22
